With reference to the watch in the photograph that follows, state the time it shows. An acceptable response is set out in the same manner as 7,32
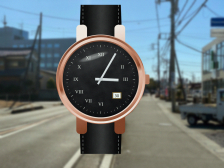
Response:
3,05
